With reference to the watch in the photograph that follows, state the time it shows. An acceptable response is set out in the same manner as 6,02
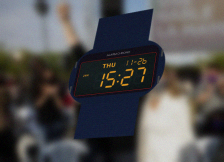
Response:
15,27
